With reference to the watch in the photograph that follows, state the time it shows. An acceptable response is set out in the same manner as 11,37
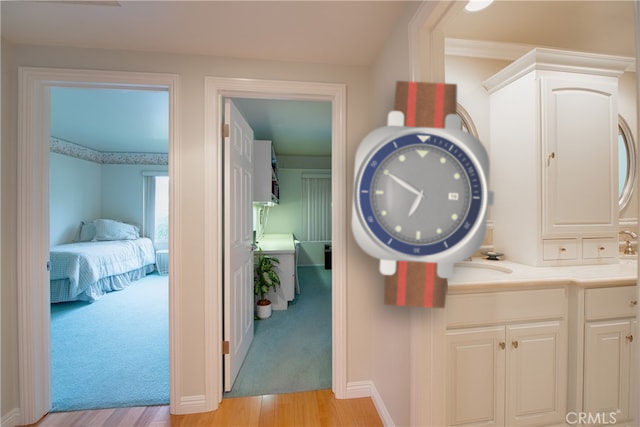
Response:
6,50
